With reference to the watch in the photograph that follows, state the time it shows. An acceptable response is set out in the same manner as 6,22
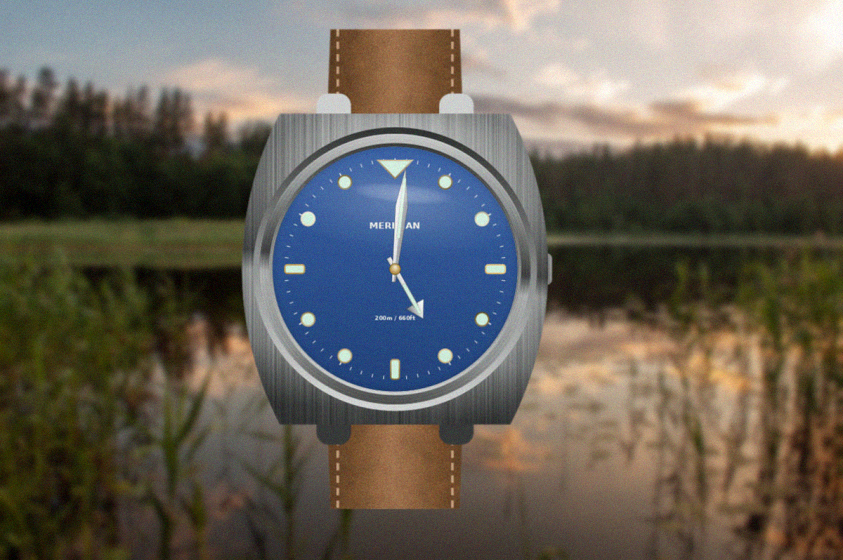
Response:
5,01
